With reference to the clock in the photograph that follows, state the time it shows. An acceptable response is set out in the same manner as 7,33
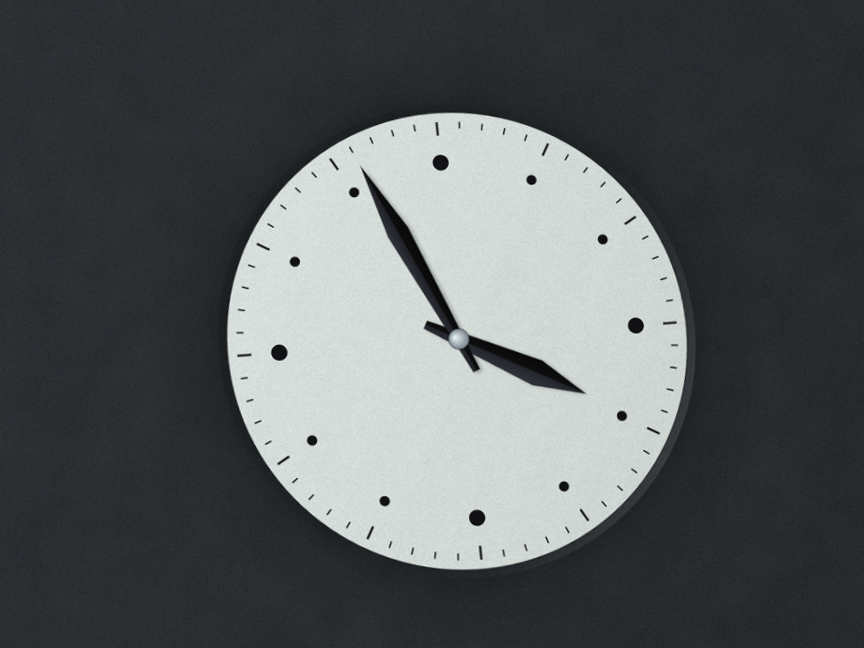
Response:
3,56
